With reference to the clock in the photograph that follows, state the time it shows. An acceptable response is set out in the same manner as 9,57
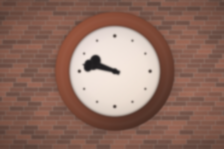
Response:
9,47
